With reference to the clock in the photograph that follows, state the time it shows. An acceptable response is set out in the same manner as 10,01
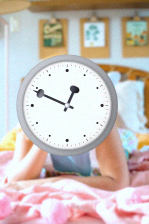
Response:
12,49
